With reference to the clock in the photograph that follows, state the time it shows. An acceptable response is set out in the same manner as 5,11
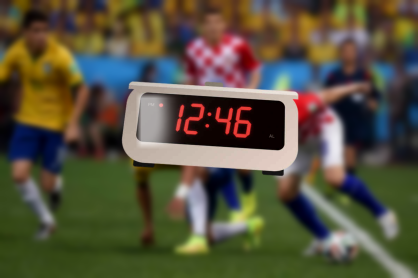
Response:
12,46
